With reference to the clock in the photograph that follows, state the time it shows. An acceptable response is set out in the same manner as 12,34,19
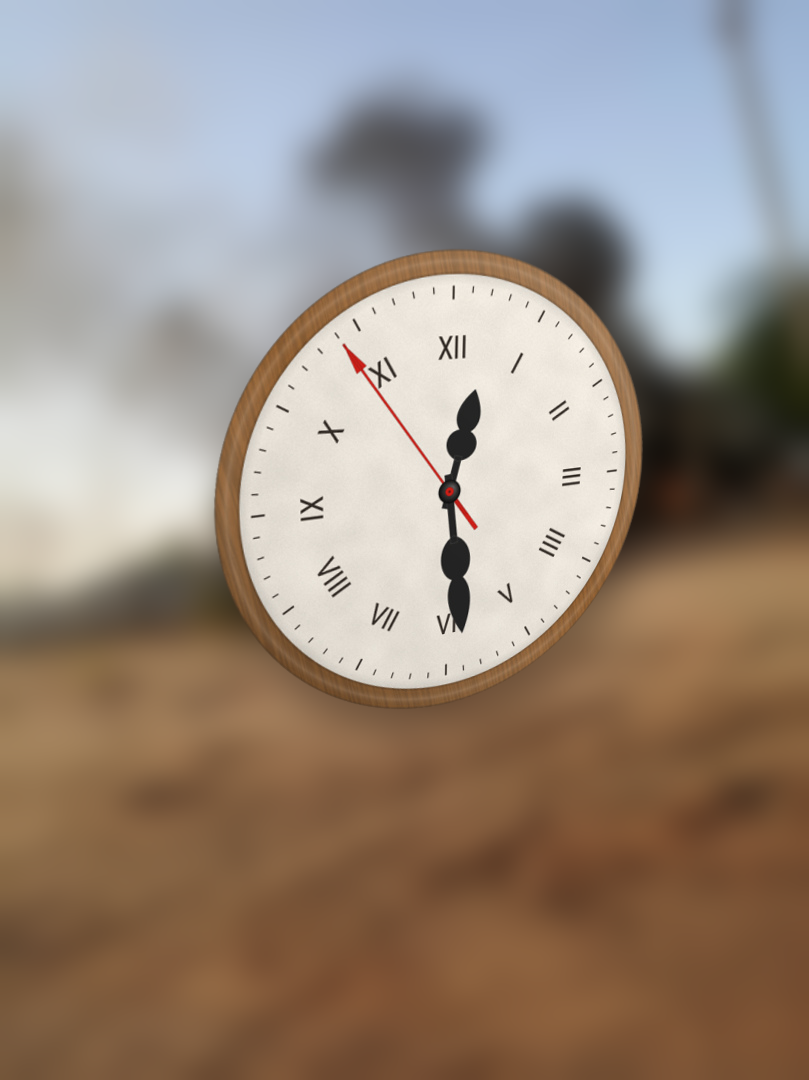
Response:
12,28,54
